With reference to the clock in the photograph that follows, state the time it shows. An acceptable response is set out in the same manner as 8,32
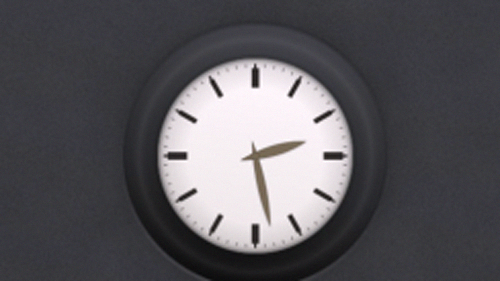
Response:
2,28
